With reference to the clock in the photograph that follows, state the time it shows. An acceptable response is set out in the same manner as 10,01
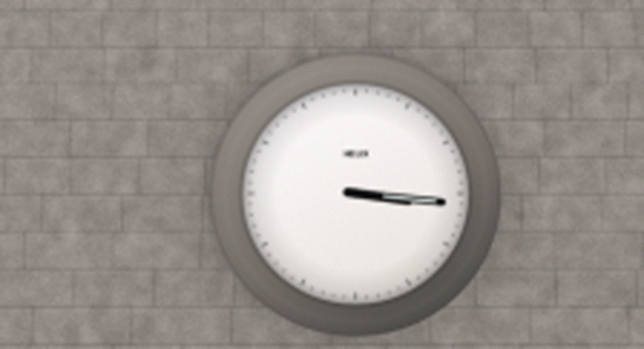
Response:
3,16
